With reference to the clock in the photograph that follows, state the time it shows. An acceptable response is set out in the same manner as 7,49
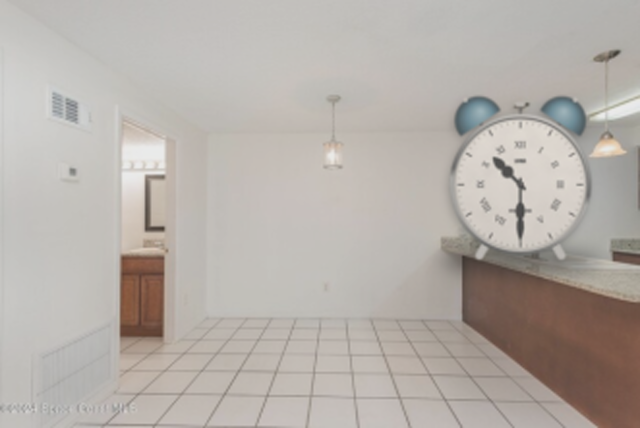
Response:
10,30
